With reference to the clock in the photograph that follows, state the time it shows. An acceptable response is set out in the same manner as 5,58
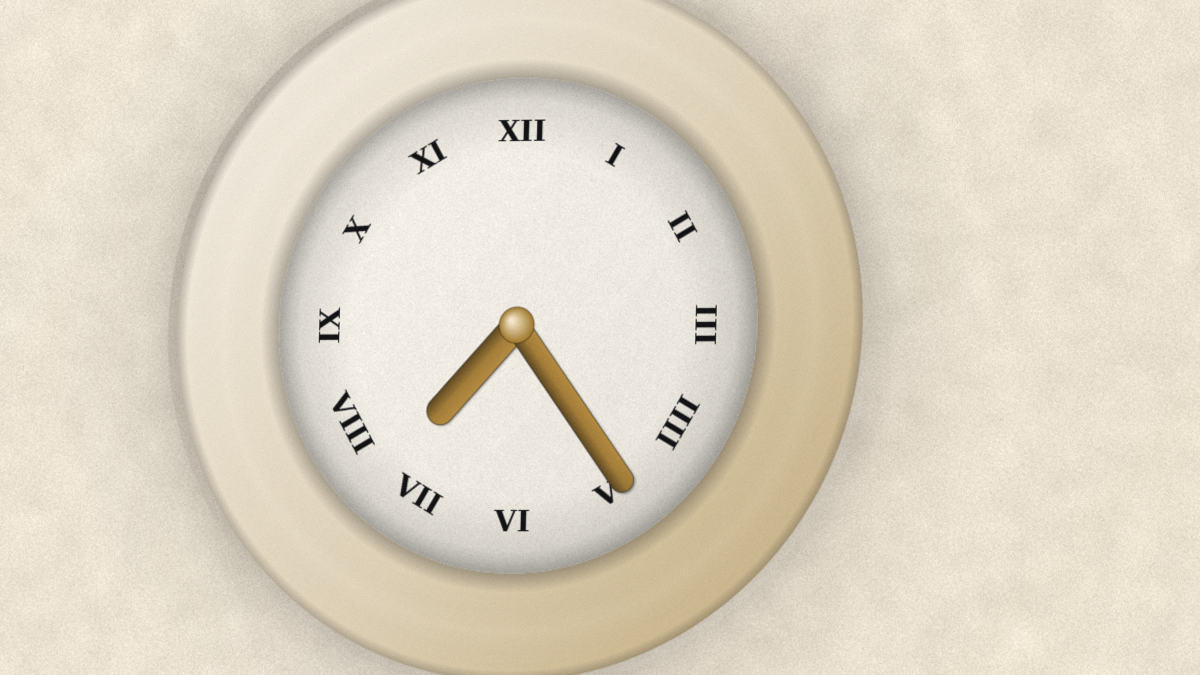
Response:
7,24
